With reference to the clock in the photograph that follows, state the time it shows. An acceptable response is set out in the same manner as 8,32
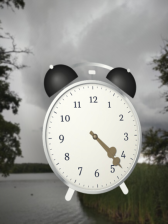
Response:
4,23
